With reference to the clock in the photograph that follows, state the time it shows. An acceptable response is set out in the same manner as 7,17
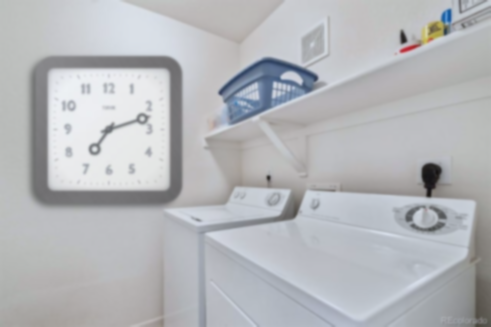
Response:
7,12
